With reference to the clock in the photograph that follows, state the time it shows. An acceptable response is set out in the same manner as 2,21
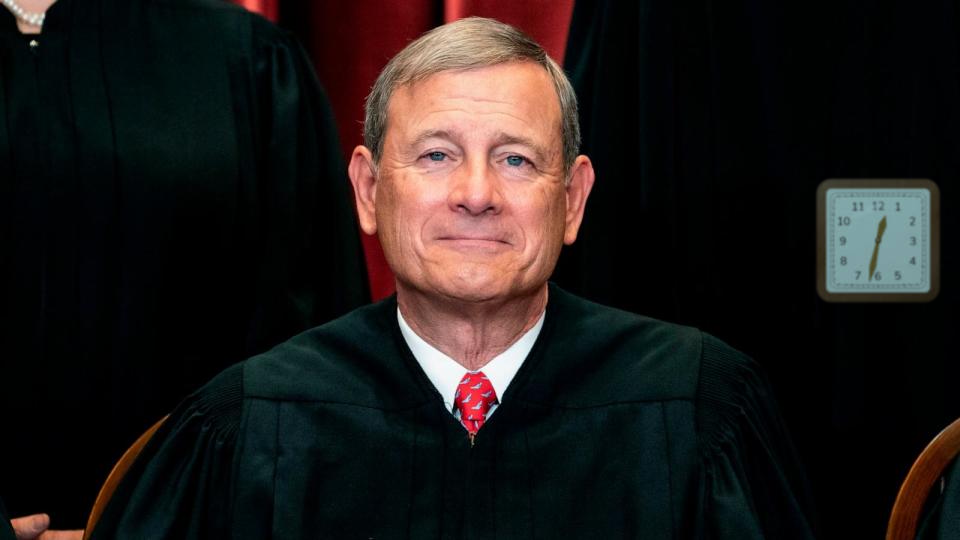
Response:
12,32
